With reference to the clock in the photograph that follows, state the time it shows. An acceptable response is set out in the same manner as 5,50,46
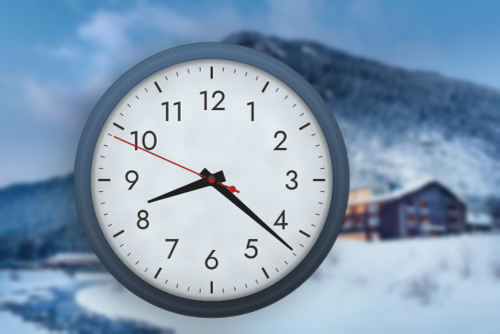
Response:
8,21,49
